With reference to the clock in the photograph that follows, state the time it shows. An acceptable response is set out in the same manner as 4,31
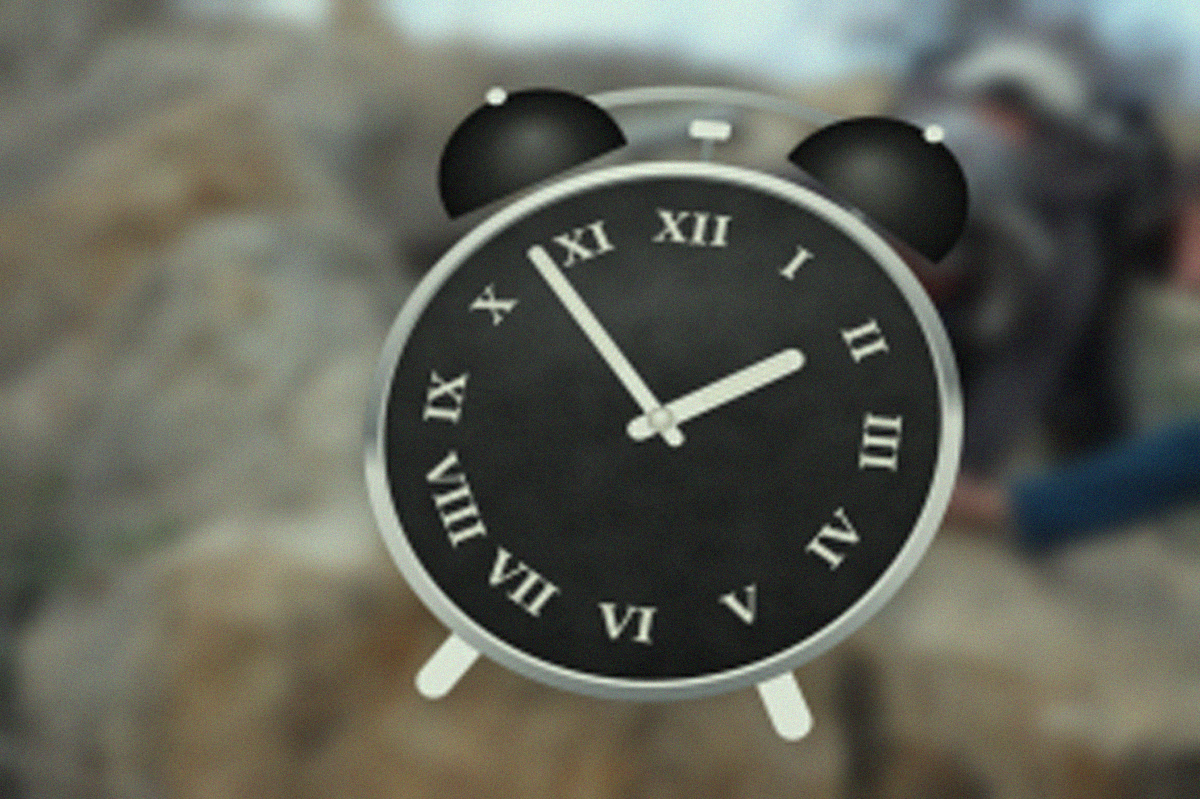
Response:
1,53
